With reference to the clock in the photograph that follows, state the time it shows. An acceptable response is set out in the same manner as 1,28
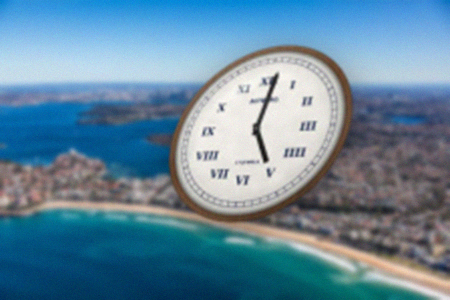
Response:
5,01
